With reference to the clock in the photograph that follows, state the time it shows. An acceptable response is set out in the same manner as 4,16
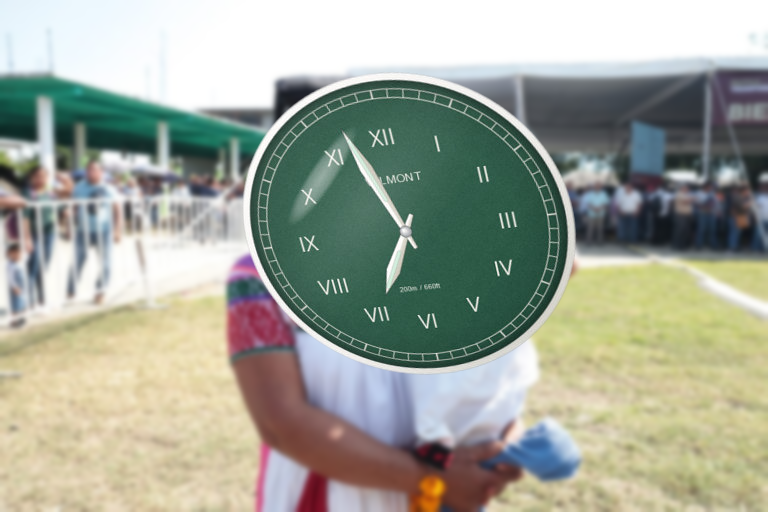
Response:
6,57
